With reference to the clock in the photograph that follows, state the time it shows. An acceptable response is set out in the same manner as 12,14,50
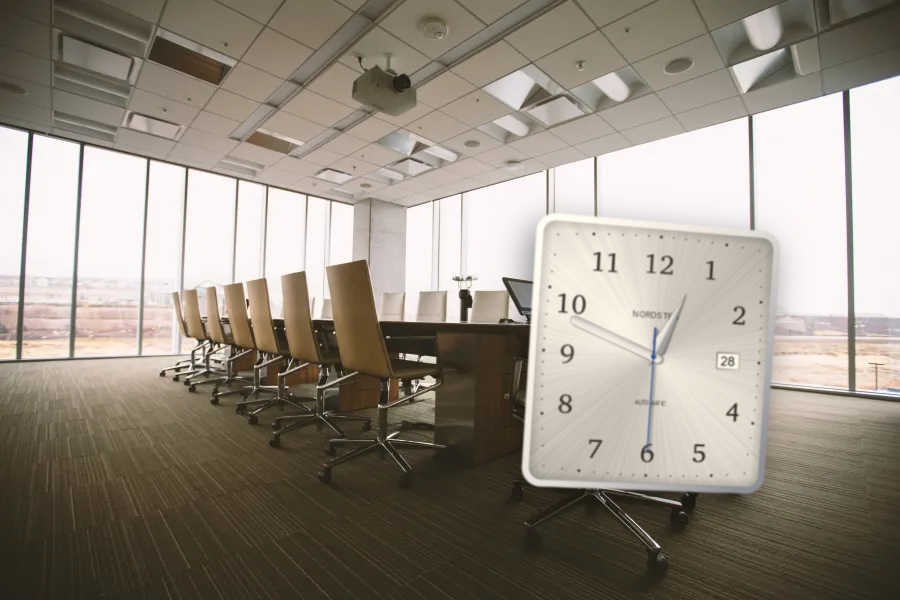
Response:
12,48,30
